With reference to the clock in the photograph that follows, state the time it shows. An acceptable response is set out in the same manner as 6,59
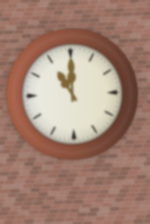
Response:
11,00
